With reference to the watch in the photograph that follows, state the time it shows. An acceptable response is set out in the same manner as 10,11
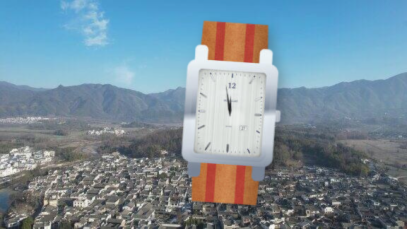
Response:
11,58
